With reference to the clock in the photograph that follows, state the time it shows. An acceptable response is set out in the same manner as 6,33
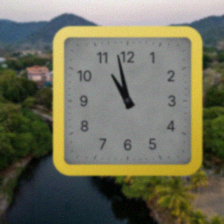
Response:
10,58
